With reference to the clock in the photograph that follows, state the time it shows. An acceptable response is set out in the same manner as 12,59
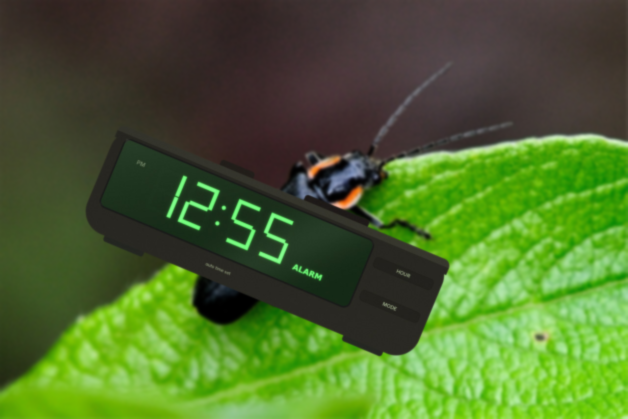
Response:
12,55
